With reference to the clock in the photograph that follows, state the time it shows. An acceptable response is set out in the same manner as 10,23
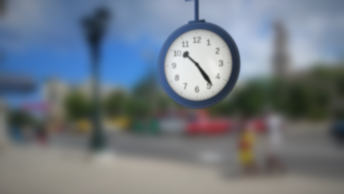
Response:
10,24
